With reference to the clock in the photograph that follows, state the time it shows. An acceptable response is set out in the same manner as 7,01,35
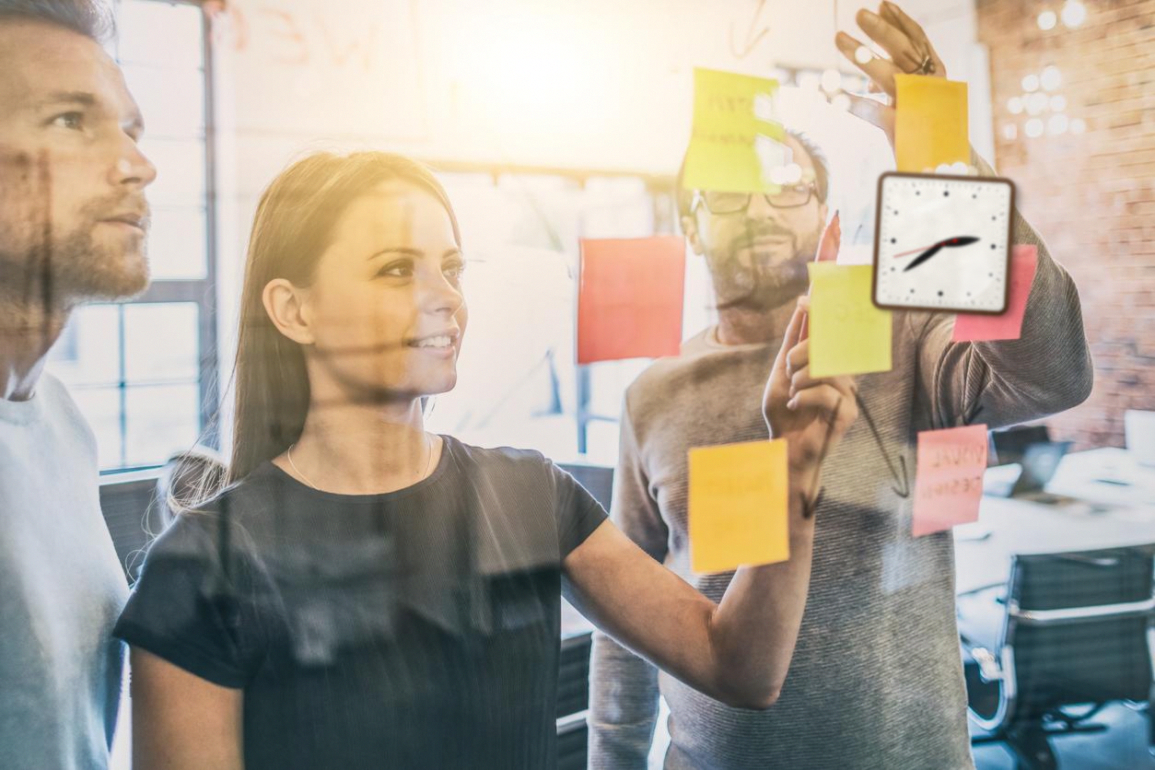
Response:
2,38,42
